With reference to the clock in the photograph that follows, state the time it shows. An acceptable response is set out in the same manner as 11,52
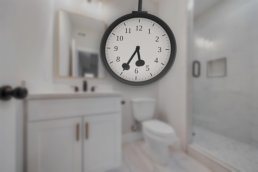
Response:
5,35
